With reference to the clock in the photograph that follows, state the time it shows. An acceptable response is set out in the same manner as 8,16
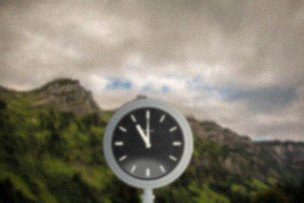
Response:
11,00
